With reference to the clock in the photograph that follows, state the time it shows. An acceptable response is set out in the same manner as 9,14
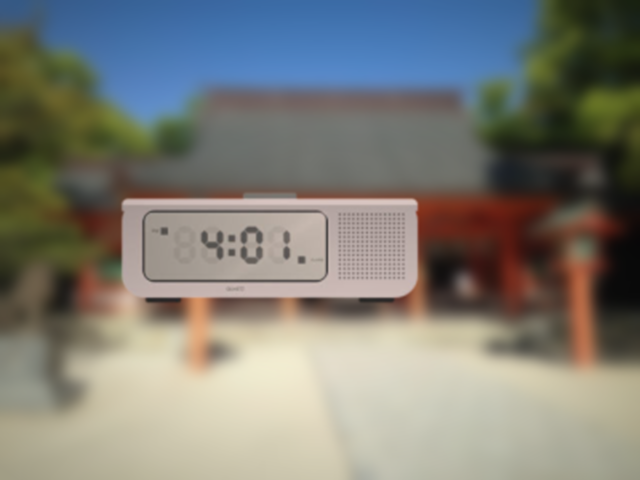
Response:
4,01
